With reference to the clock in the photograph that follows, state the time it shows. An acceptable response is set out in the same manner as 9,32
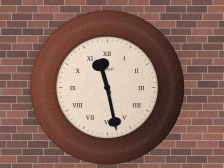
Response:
11,28
